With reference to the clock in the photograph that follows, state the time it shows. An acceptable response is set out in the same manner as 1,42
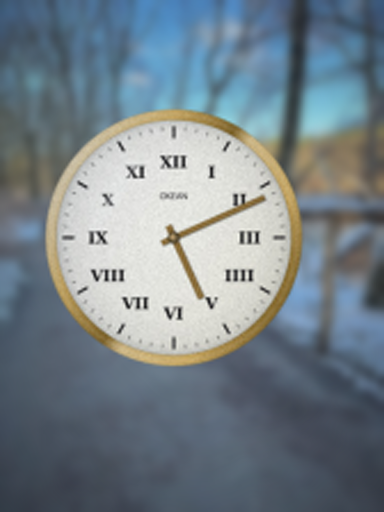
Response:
5,11
